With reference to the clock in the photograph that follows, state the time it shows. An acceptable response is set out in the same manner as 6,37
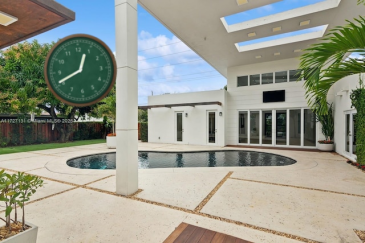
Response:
12,41
